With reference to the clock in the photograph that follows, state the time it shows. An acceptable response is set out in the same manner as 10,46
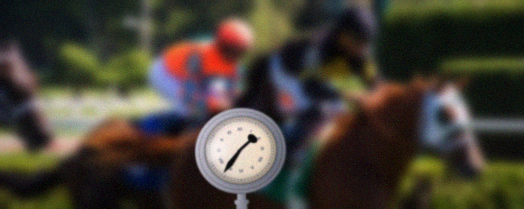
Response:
1,36
